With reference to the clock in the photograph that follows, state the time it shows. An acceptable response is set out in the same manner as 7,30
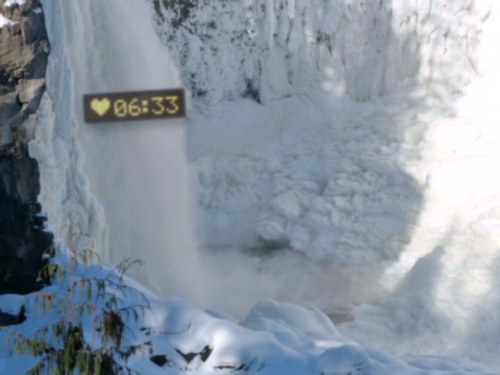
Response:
6,33
